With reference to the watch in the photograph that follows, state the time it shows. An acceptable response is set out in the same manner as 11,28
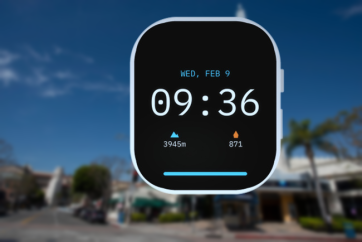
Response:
9,36
